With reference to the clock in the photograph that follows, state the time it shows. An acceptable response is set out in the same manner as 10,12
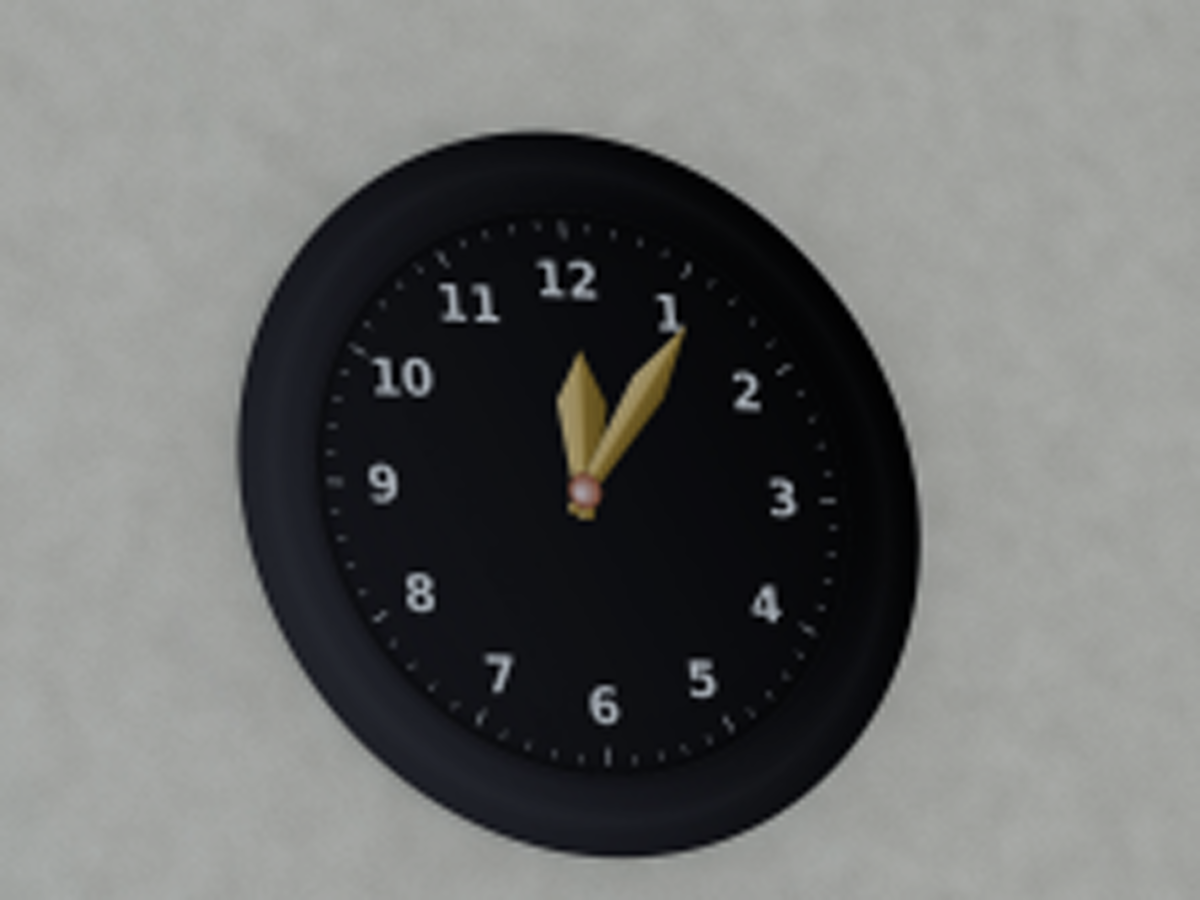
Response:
12,06
